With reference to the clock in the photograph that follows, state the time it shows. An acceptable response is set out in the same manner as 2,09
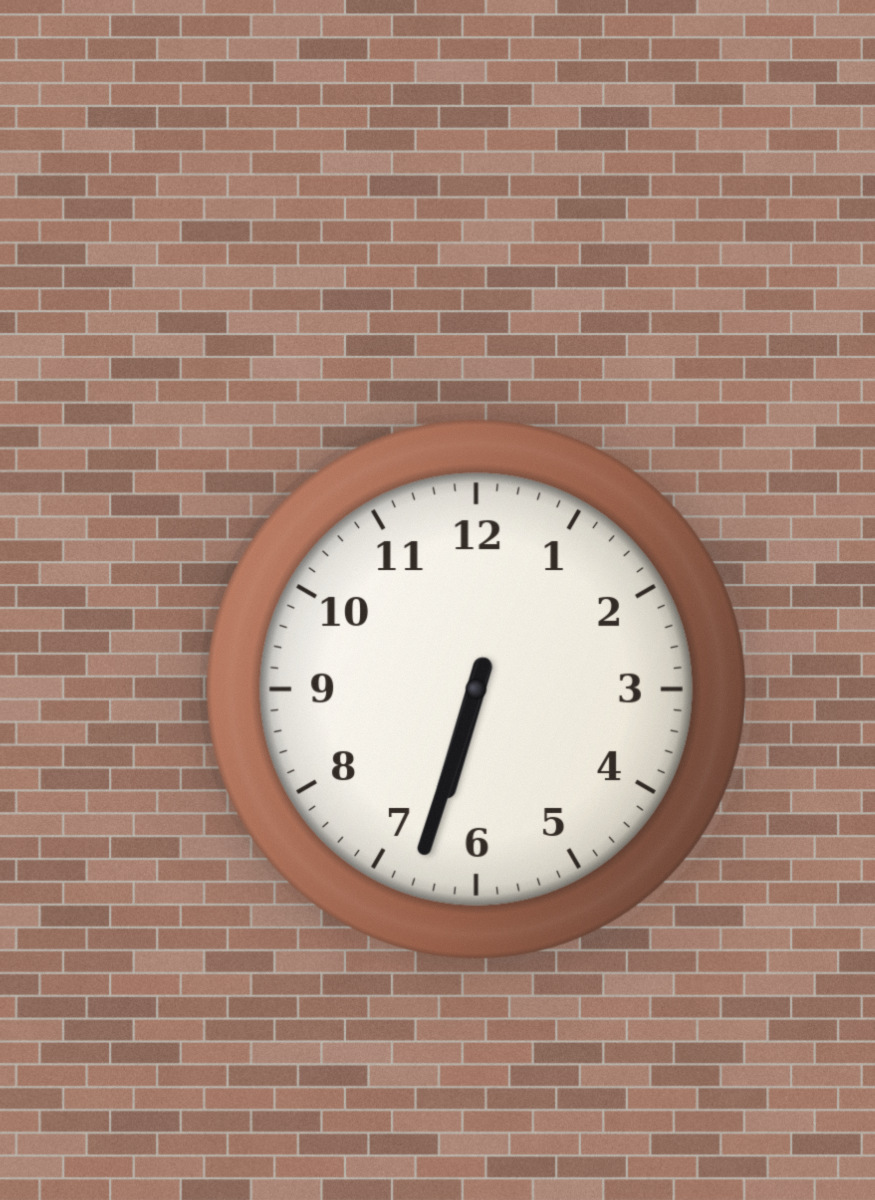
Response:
6,33
